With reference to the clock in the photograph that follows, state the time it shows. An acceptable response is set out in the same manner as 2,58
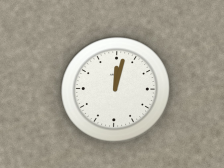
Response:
12,02
